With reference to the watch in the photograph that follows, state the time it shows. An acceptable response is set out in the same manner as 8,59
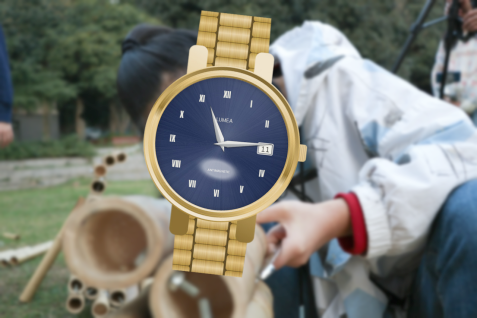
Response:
11,14
